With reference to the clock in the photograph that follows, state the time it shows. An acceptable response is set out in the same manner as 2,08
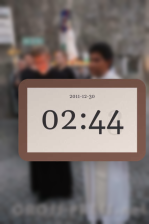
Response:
2,44
